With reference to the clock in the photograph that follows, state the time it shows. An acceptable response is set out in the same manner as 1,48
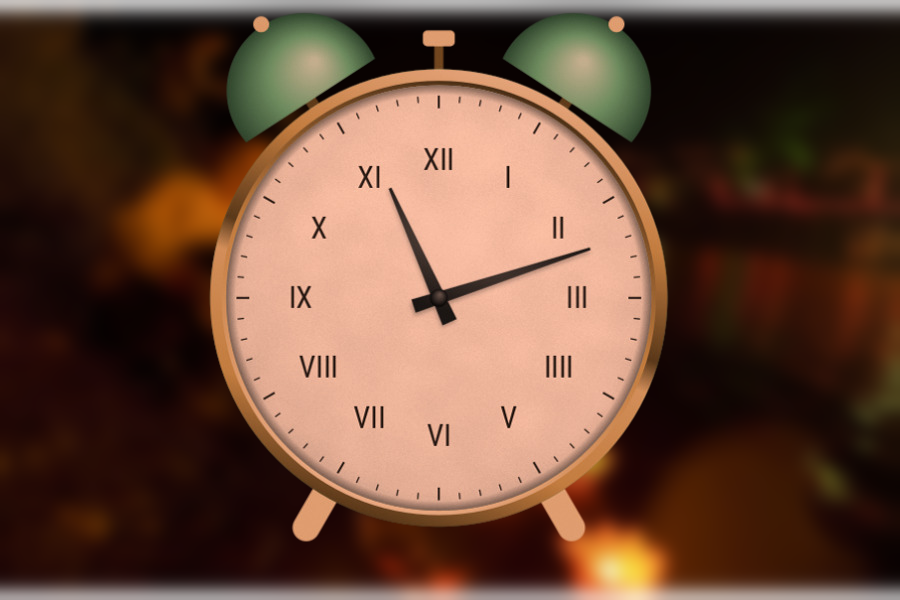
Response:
11,12
